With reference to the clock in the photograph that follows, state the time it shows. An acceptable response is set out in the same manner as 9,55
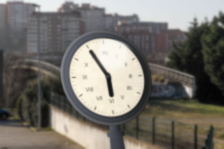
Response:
5,55
